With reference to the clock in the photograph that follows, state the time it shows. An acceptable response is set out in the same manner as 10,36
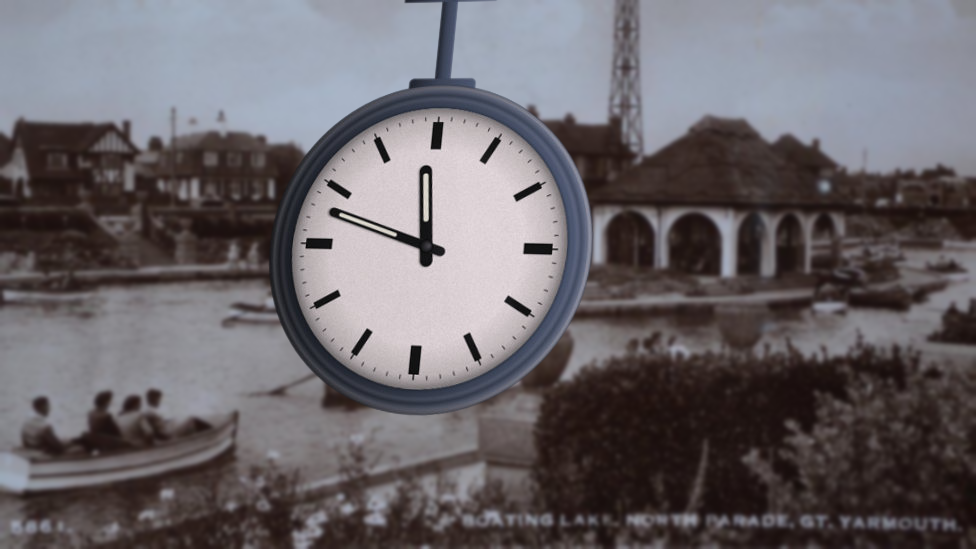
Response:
11,48
